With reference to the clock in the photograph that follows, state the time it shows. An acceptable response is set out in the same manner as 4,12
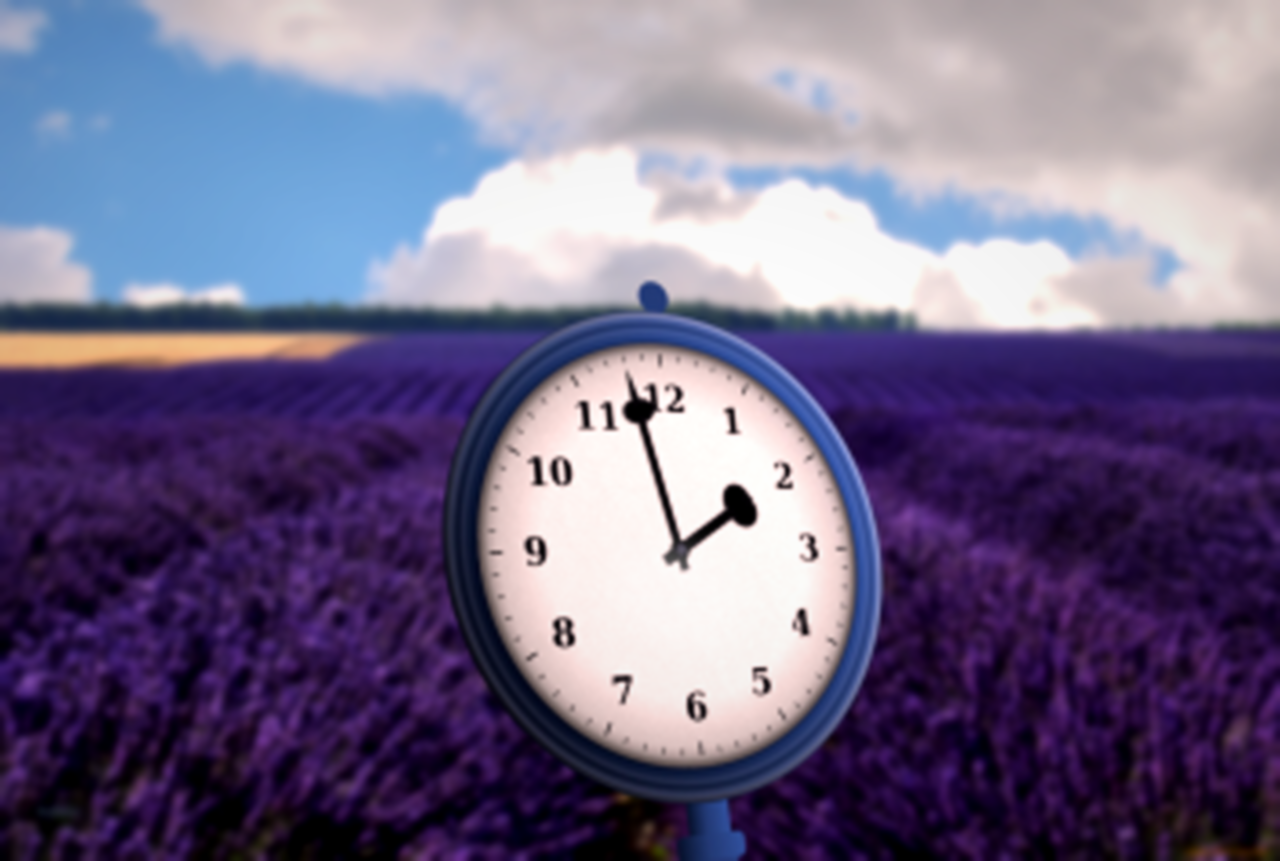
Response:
1,58
